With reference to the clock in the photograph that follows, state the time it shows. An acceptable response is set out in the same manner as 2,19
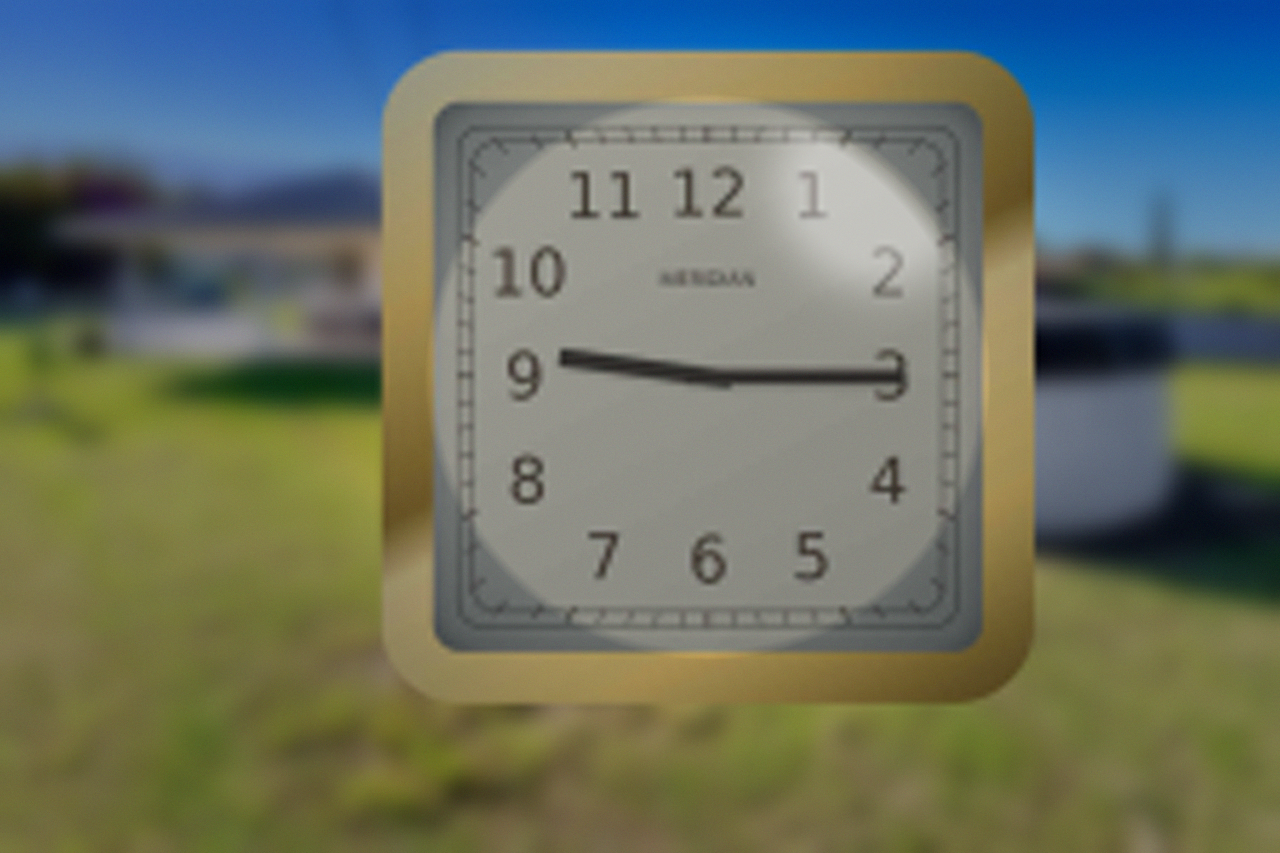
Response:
9,15
